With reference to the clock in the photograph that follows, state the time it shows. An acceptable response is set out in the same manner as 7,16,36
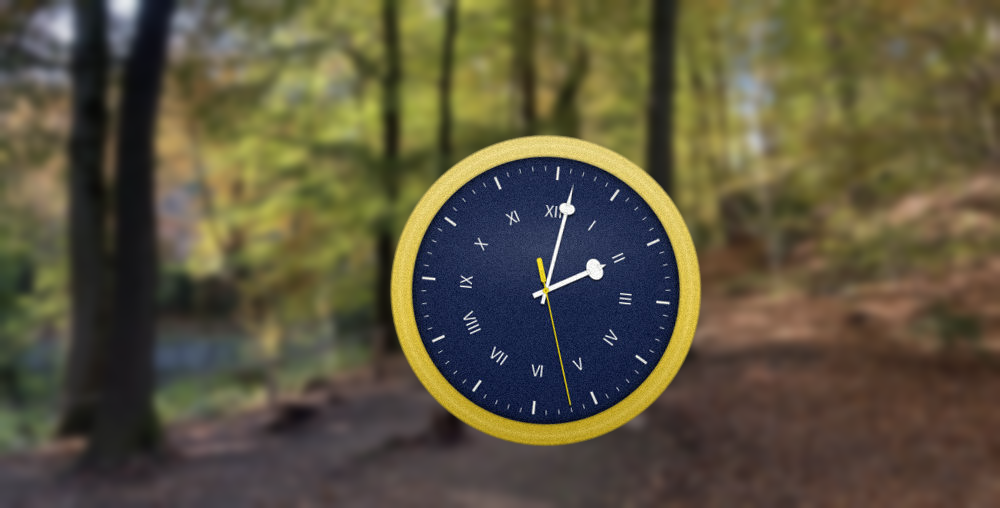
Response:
2,01,27
